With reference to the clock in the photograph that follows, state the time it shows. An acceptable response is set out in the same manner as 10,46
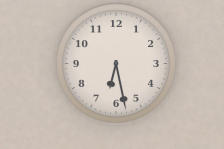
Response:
6,28
